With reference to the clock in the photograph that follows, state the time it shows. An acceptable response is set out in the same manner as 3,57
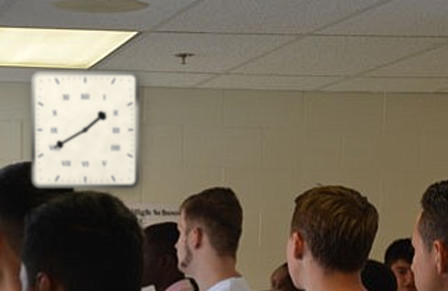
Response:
1,40
